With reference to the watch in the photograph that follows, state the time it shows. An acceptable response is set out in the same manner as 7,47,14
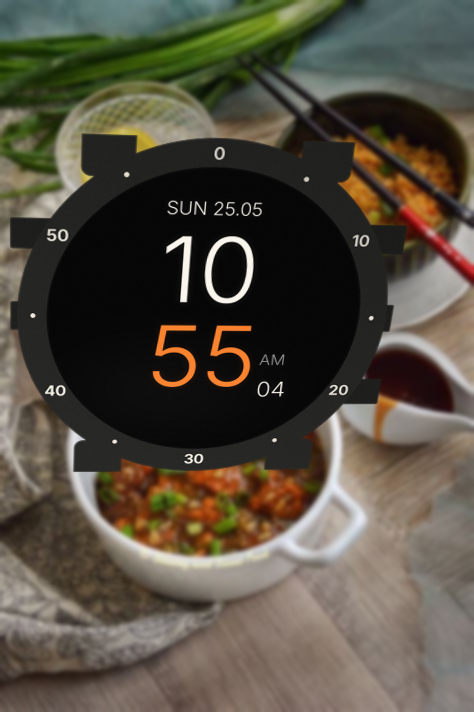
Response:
10,55,04
